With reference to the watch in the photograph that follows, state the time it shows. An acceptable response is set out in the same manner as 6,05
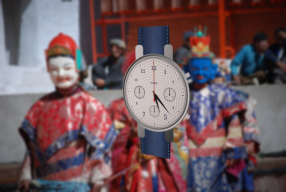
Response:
5,23
